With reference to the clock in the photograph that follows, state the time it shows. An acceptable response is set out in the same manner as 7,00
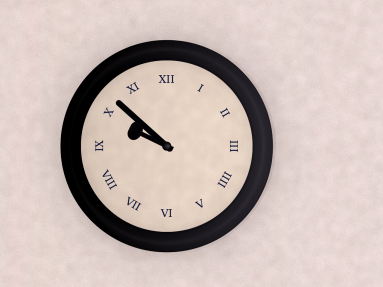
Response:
9,52
